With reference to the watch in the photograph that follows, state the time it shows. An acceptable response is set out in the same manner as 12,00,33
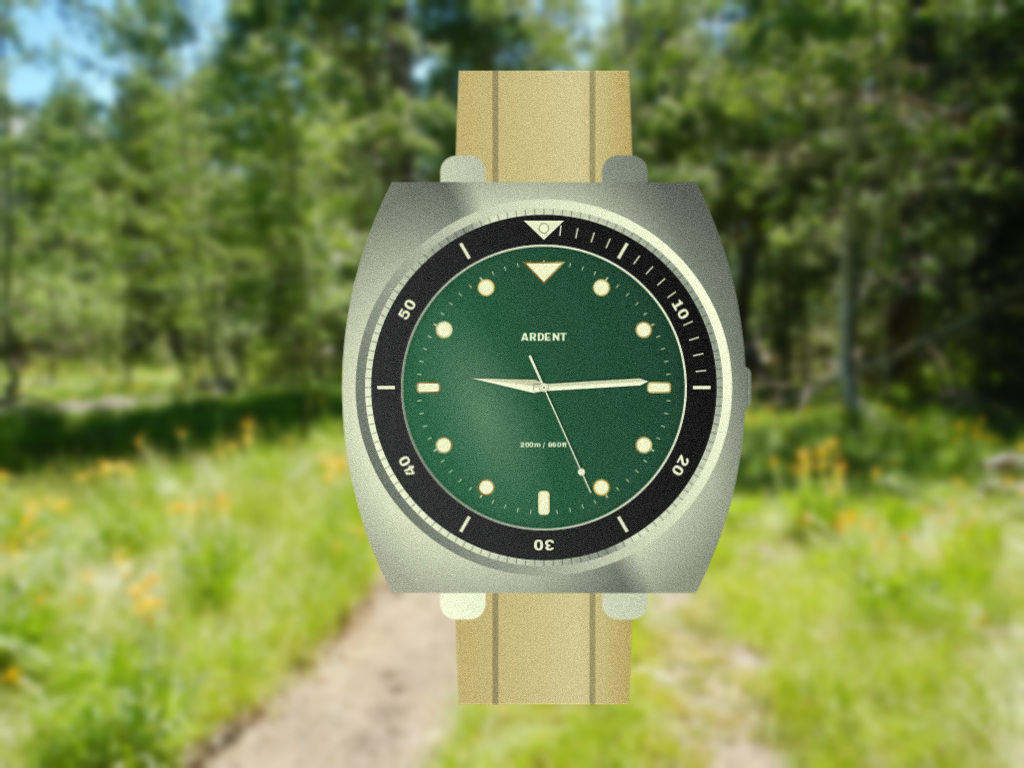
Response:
9,14,26
